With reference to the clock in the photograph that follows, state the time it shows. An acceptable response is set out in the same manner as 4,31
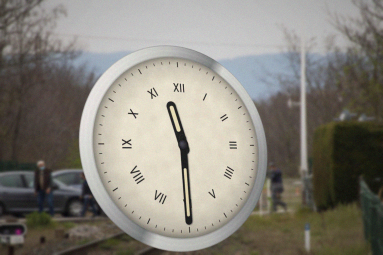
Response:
11,30
